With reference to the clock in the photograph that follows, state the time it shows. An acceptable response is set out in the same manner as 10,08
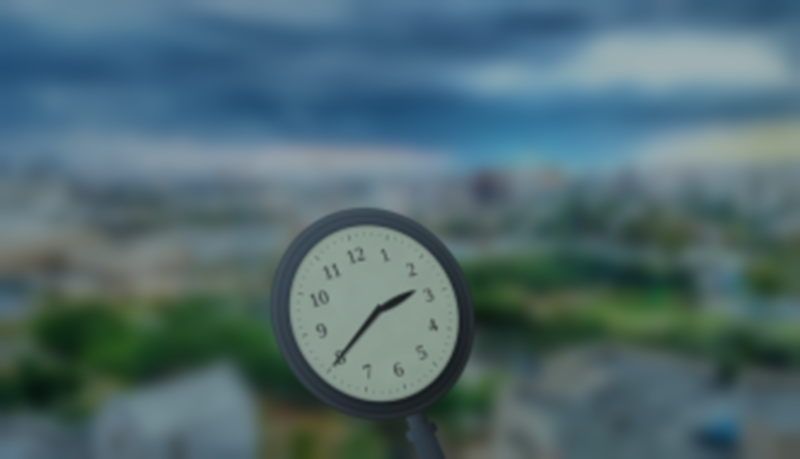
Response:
2,40
